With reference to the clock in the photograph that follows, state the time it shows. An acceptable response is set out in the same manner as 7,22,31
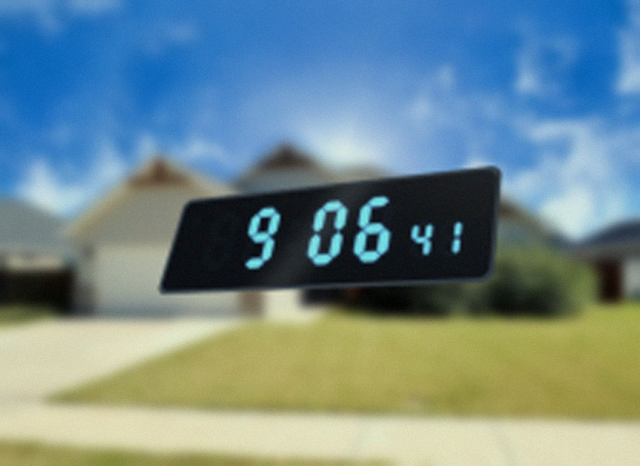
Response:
9,06,41
